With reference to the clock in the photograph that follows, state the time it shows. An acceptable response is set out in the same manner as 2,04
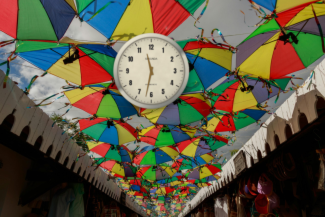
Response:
11,32
